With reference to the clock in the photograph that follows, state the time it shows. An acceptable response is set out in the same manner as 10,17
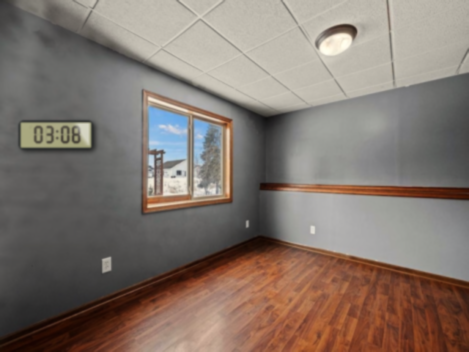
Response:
3,08
